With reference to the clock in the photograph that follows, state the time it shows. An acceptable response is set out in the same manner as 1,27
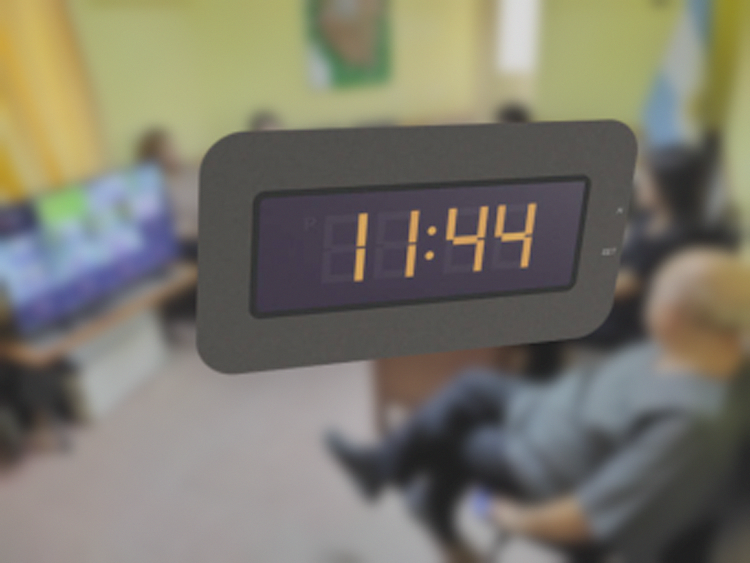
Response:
11,44
